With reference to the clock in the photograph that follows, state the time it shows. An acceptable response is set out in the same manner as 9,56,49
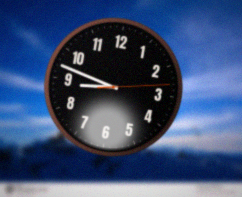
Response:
8,47,13
